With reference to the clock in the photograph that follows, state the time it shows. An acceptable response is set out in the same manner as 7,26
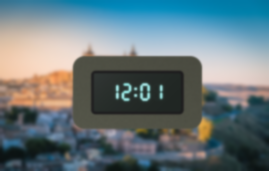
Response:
12,01
